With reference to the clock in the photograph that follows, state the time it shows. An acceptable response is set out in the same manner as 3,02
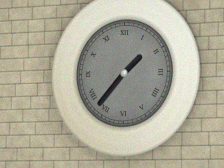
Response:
1,37
